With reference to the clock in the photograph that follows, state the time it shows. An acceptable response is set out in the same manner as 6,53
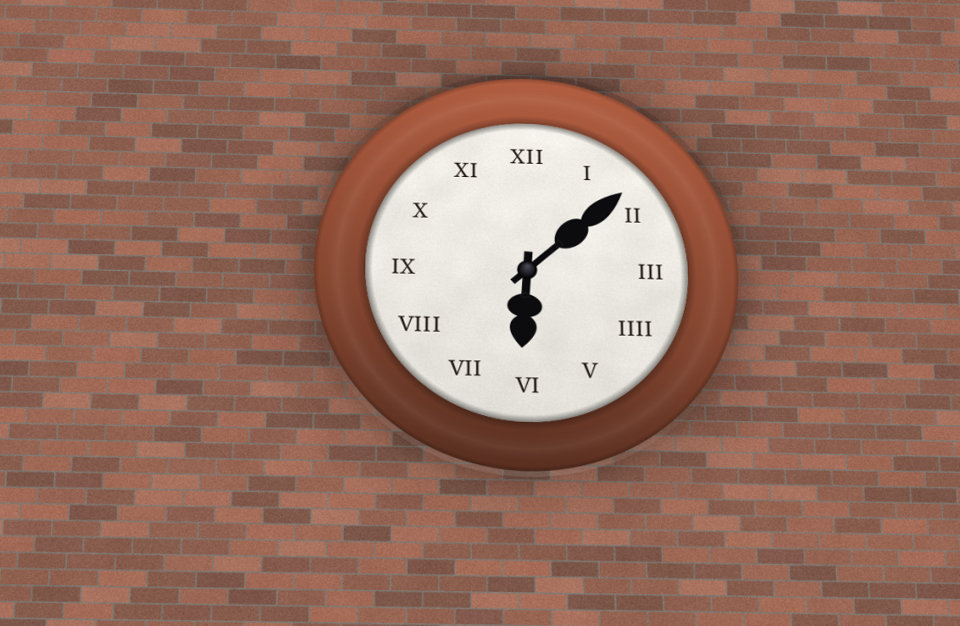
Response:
6,08
